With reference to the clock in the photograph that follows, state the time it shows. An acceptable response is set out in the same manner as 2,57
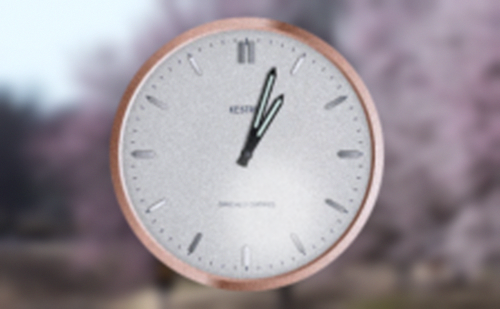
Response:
1,03
